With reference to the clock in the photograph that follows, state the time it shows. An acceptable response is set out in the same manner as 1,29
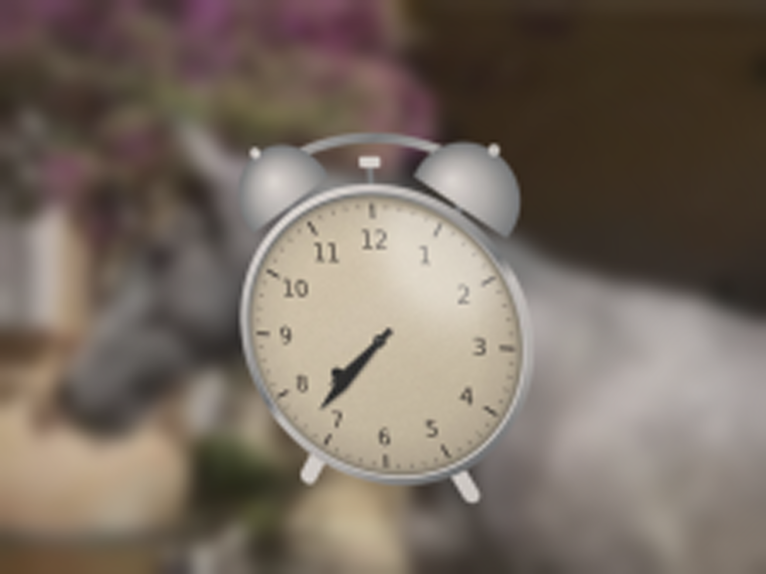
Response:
7,37
